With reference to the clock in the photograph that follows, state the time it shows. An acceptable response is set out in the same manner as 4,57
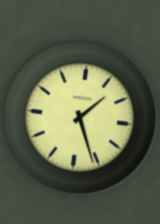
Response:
1,26
